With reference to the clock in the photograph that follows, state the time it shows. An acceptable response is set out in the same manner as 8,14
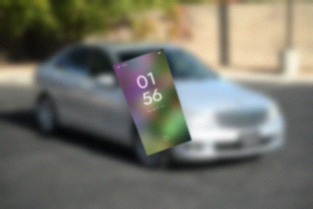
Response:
1,56
